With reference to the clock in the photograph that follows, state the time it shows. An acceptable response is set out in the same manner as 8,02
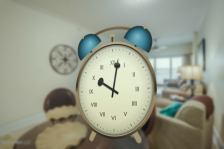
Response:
10,02
